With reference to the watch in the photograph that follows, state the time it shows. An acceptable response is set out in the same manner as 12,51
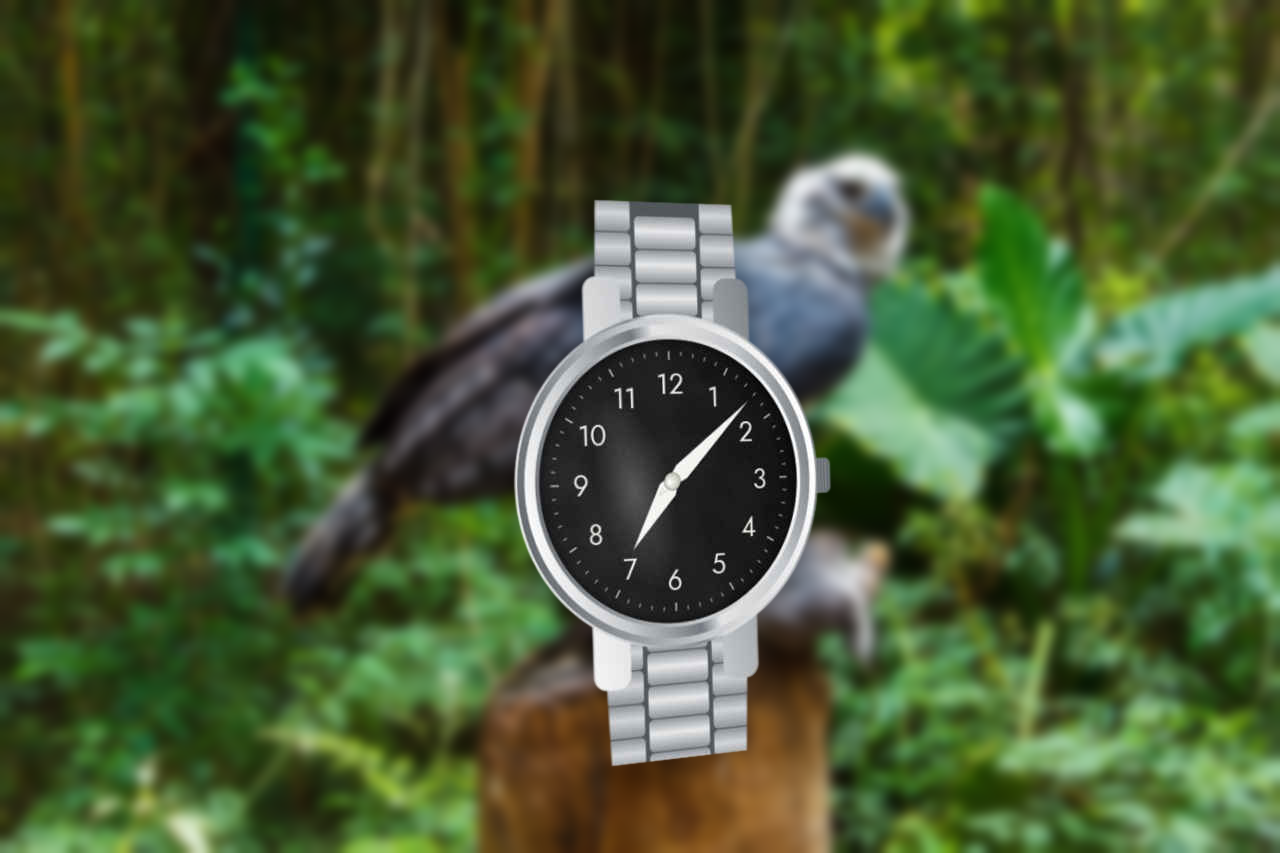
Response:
7,08
